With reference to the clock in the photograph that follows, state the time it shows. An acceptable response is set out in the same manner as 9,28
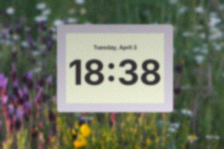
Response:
18,38
